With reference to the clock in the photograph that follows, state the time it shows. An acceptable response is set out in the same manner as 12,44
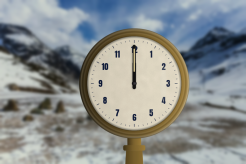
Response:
12,00
